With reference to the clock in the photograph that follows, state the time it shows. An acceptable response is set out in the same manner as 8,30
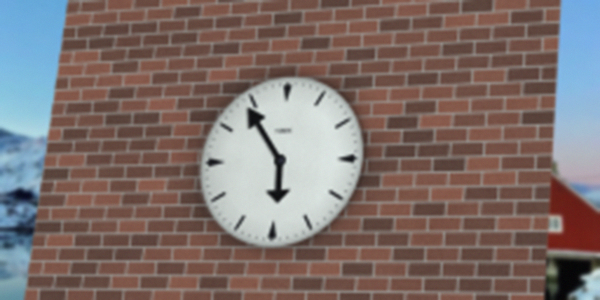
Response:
5,54
